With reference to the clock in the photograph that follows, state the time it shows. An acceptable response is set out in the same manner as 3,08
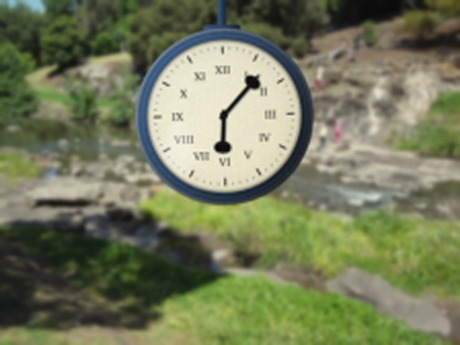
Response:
6,07
